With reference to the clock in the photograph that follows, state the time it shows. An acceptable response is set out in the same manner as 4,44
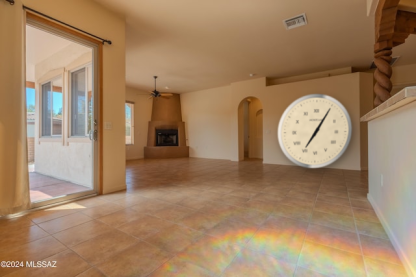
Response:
7,05
